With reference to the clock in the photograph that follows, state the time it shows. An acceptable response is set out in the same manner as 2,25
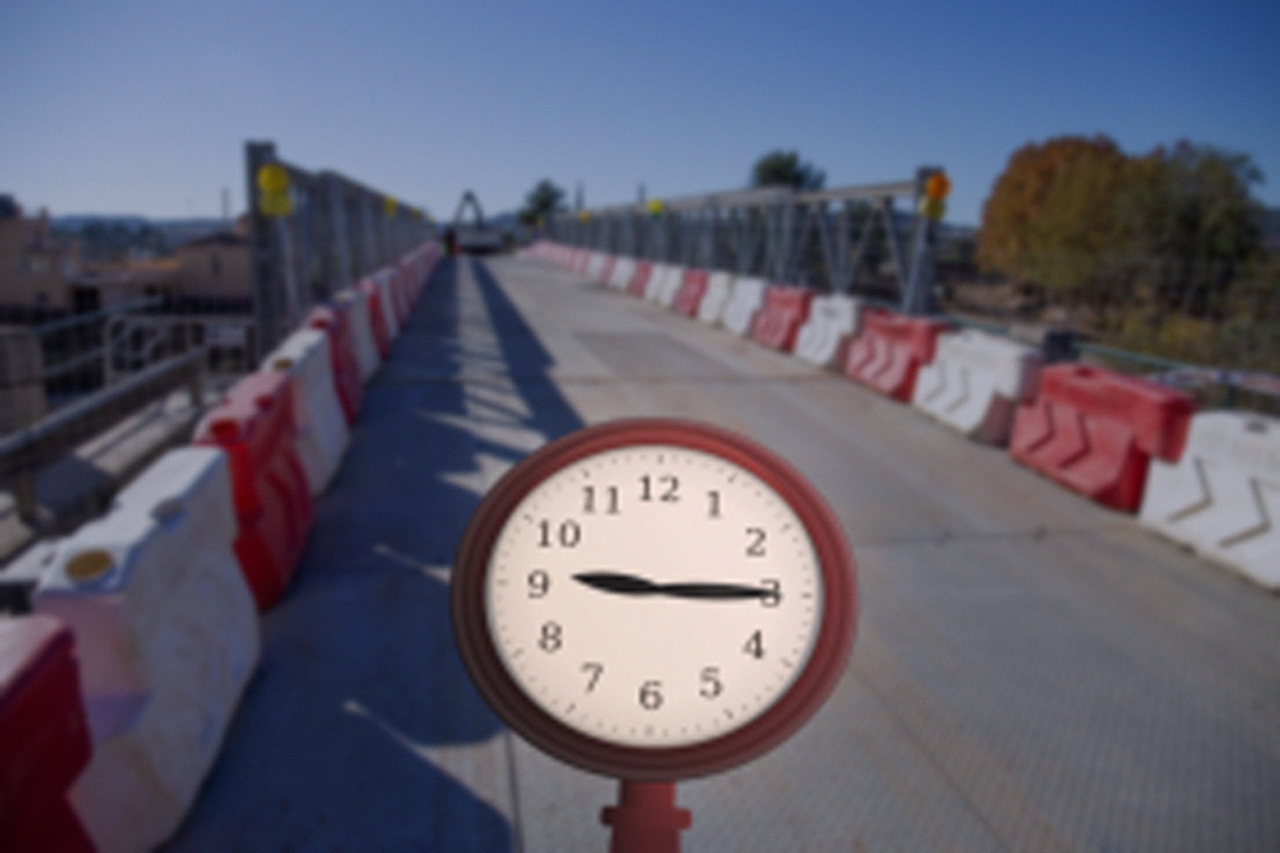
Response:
9,15
